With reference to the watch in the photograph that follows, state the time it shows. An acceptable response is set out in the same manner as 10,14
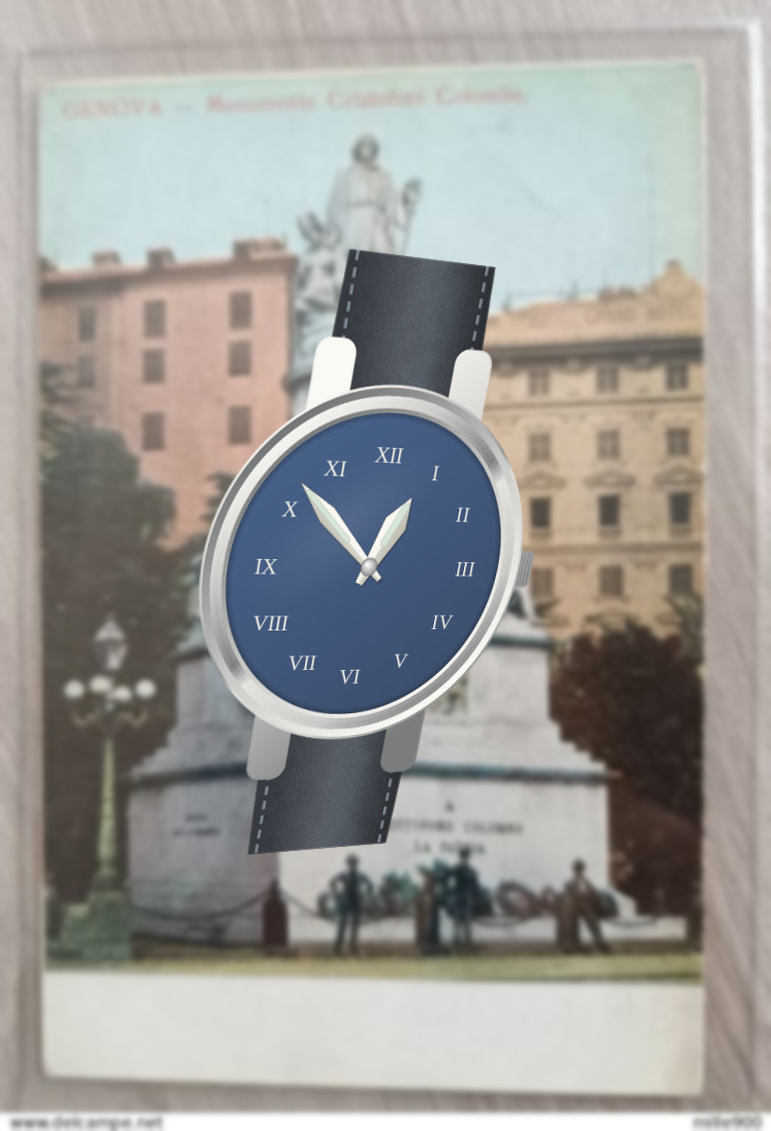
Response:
12,52
